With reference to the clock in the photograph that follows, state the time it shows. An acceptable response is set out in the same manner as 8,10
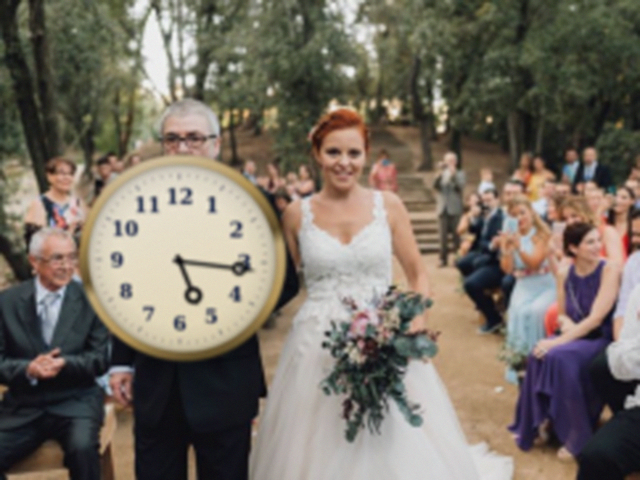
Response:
5,16
